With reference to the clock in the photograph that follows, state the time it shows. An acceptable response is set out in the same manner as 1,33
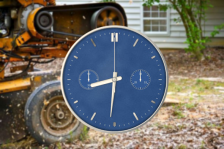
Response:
8,31
